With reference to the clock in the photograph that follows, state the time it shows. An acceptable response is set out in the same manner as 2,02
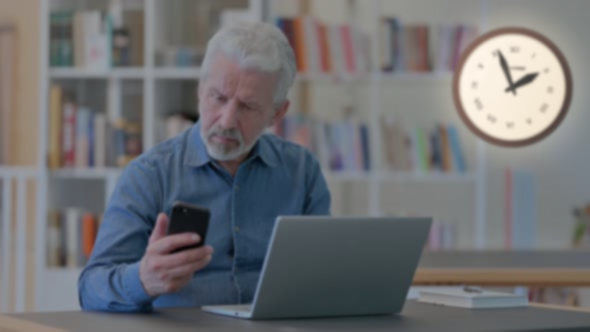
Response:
1,56
